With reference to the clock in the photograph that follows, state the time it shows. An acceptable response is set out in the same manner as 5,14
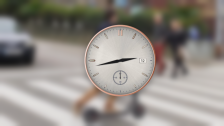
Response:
2,43
